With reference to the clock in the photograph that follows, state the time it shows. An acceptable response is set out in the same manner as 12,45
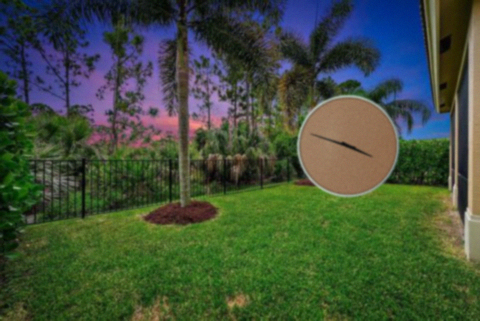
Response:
3,48
